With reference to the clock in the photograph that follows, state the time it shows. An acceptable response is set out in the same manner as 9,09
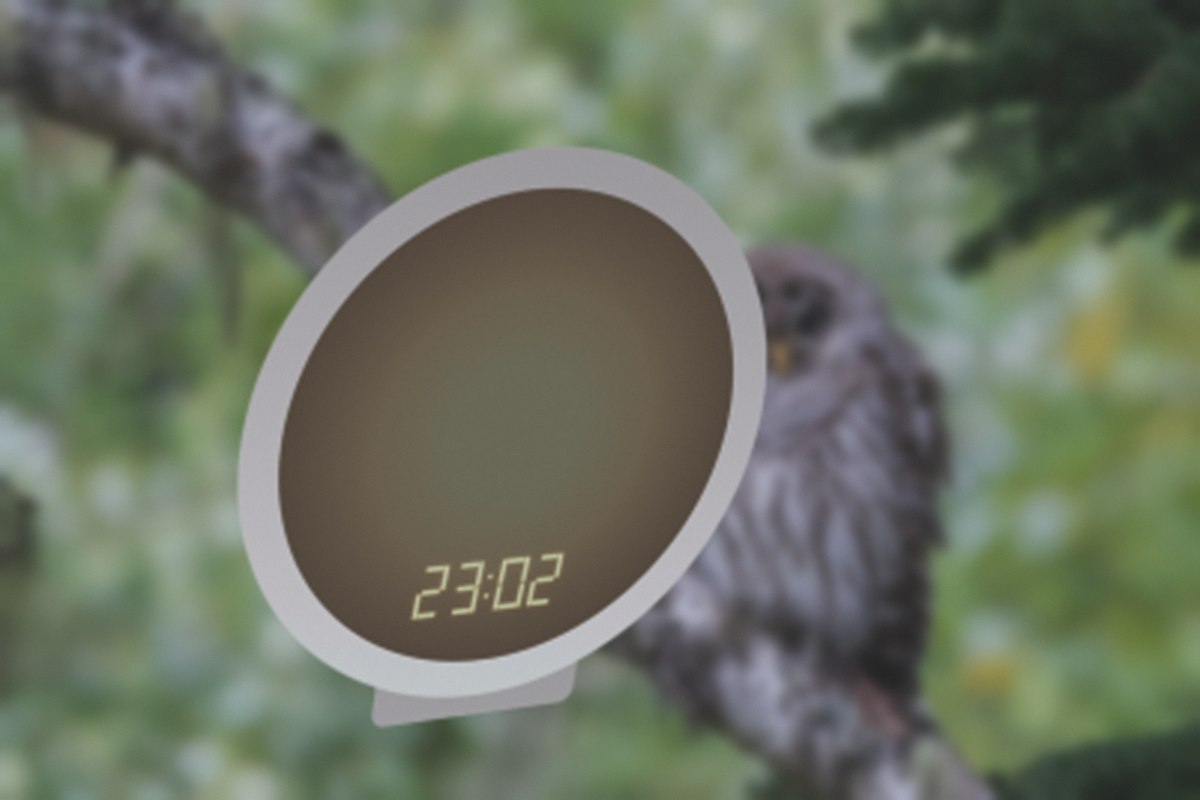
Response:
23,02
